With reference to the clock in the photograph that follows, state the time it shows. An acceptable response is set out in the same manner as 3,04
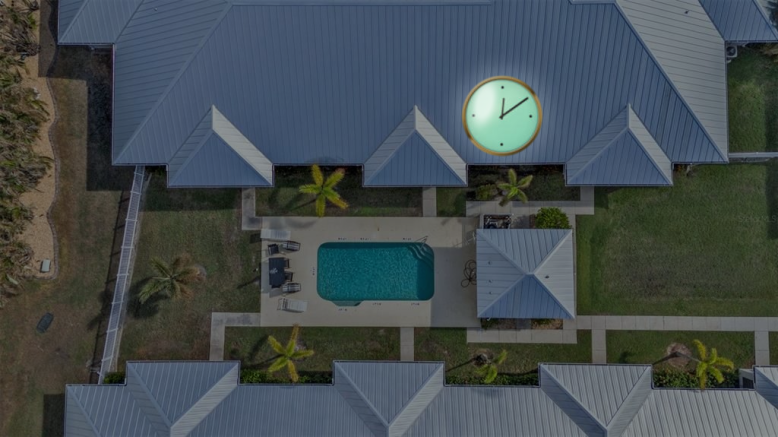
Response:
12,09
